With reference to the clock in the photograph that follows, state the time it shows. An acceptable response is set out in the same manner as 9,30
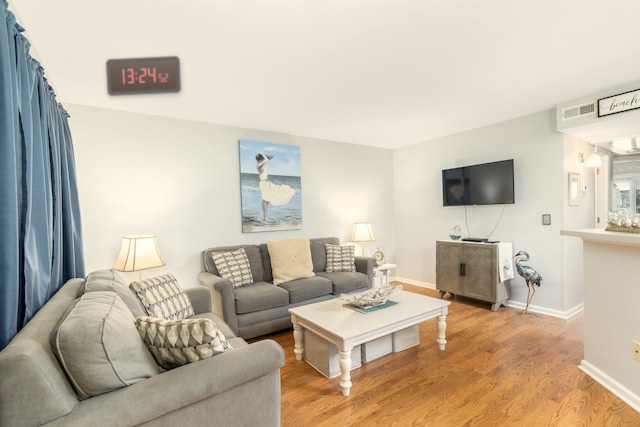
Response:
13,24
